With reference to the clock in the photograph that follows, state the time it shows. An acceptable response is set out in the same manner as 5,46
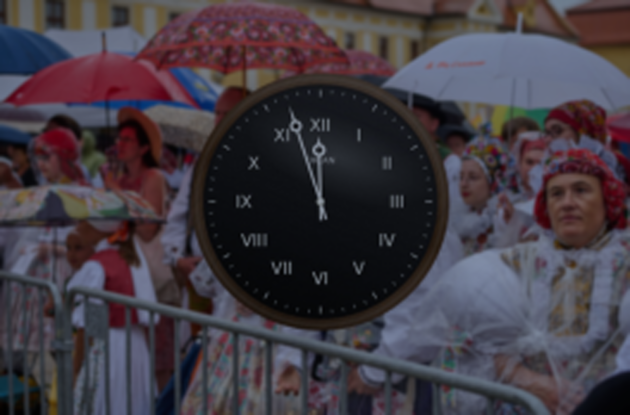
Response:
11,57
